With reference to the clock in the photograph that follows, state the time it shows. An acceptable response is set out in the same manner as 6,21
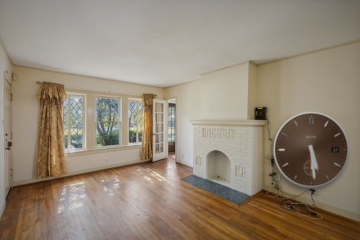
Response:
5,29
